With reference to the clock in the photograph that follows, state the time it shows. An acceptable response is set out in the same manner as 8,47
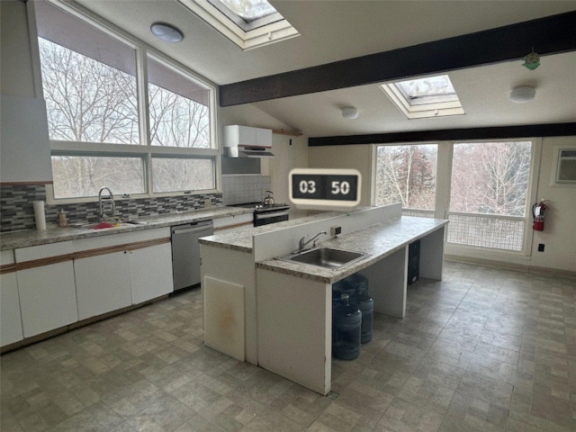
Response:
3,50
